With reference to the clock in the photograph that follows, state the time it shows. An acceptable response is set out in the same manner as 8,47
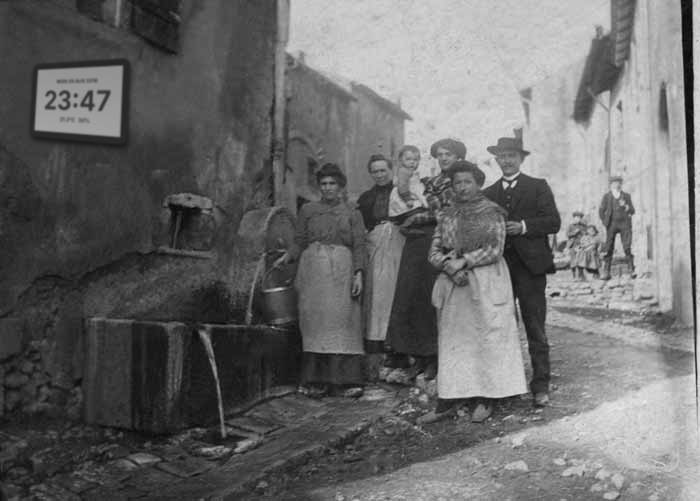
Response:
23,47
